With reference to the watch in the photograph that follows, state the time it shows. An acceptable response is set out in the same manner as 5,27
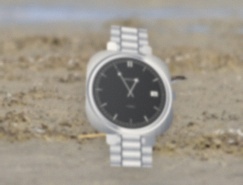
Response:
12,55
